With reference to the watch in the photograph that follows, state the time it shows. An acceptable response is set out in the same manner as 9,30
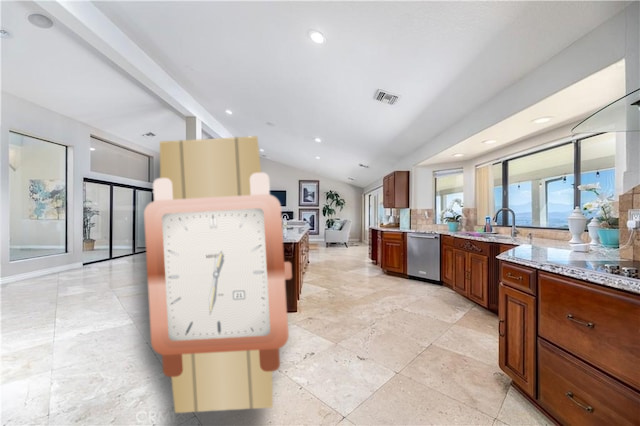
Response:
12,32
